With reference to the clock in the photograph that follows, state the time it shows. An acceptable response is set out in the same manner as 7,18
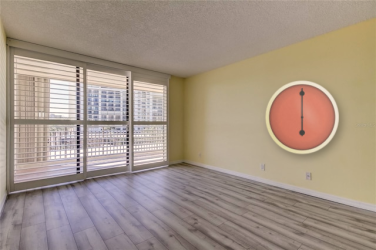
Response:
6,00
